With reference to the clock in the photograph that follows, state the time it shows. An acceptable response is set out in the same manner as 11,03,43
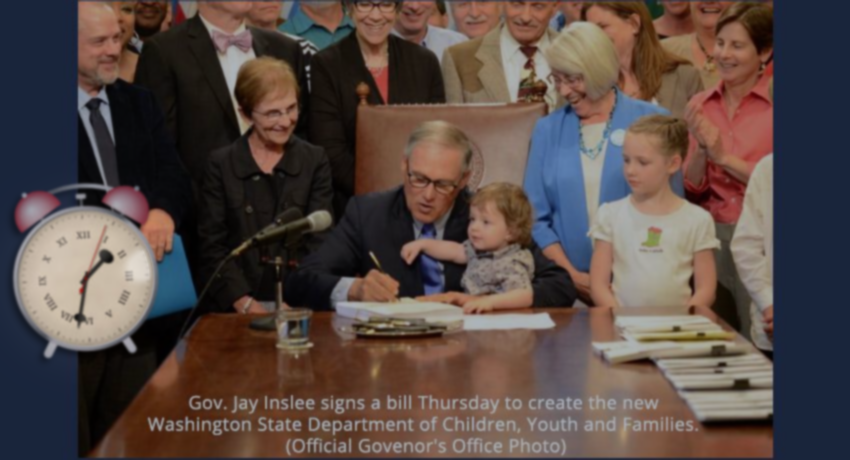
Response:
1,32,04
